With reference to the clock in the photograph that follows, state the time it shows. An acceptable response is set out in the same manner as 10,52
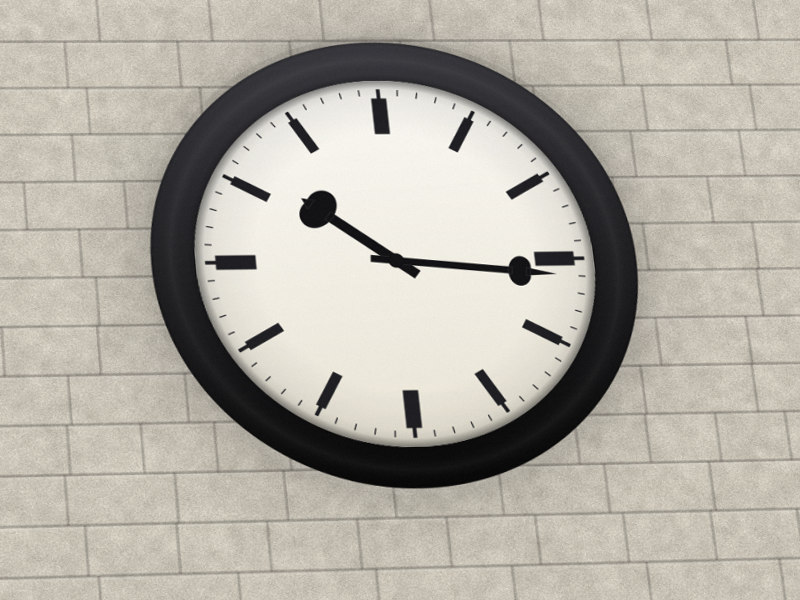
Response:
10,16
